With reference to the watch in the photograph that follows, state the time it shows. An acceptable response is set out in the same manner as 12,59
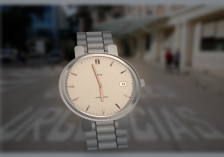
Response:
5,58
